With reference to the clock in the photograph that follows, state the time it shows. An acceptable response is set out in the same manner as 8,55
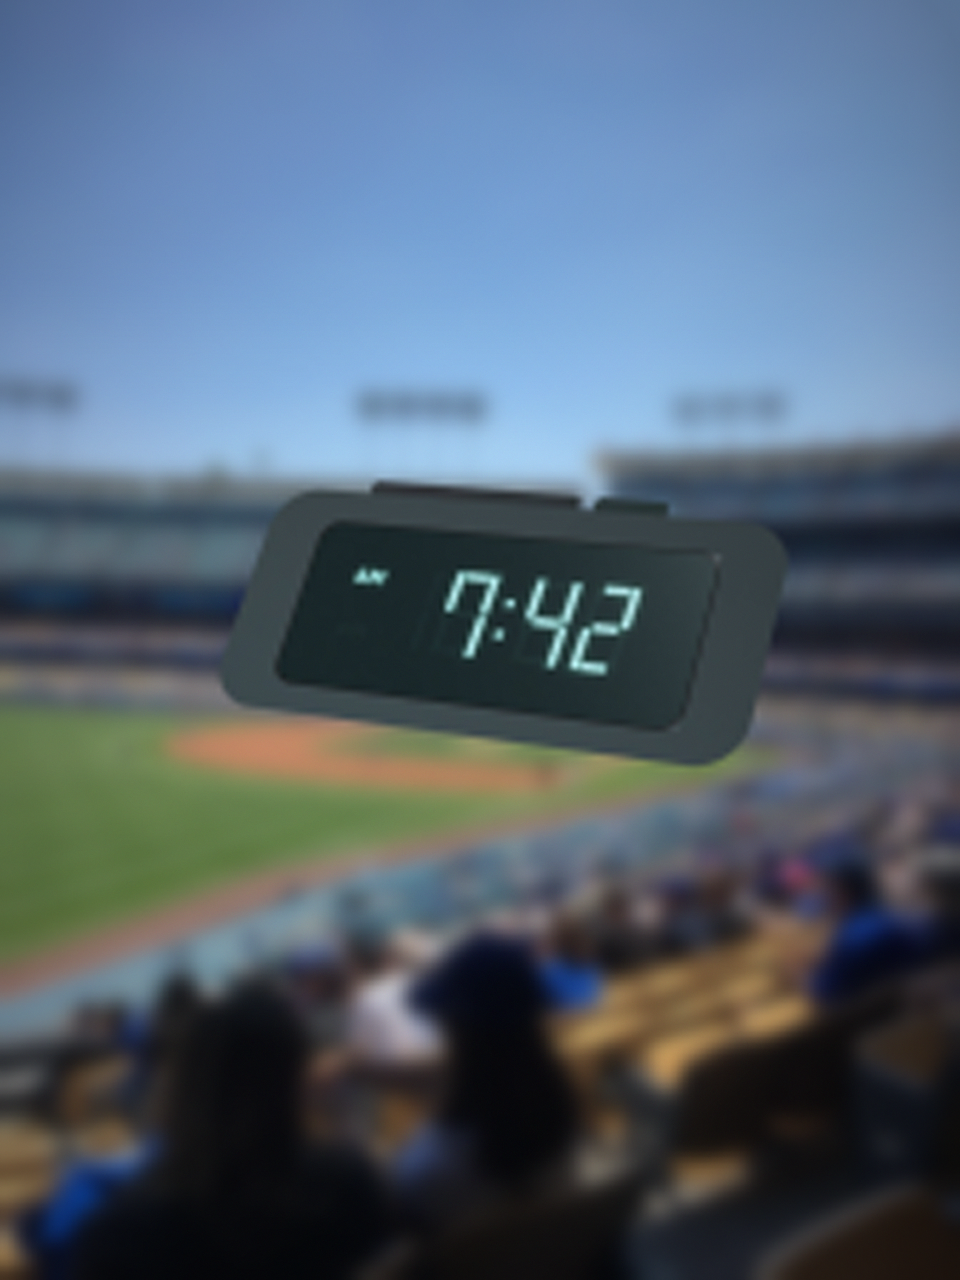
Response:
7,42
